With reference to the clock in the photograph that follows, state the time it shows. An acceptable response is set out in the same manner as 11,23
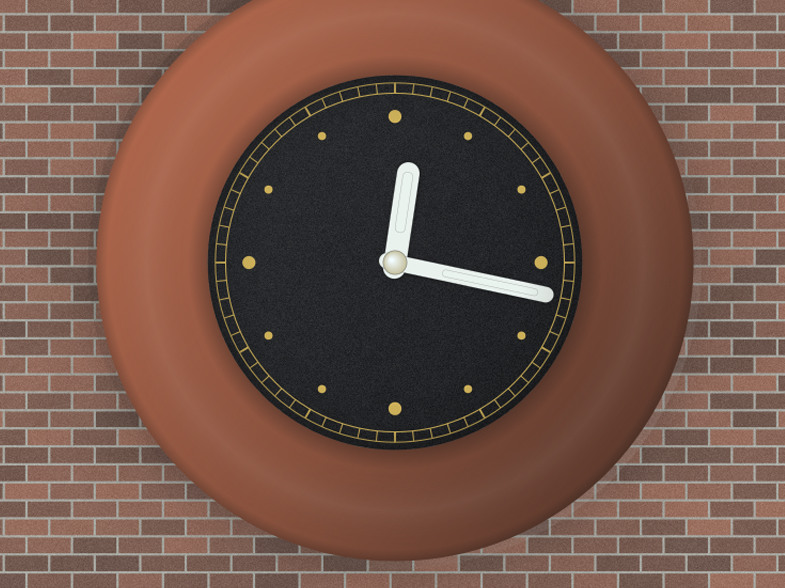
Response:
12,17
